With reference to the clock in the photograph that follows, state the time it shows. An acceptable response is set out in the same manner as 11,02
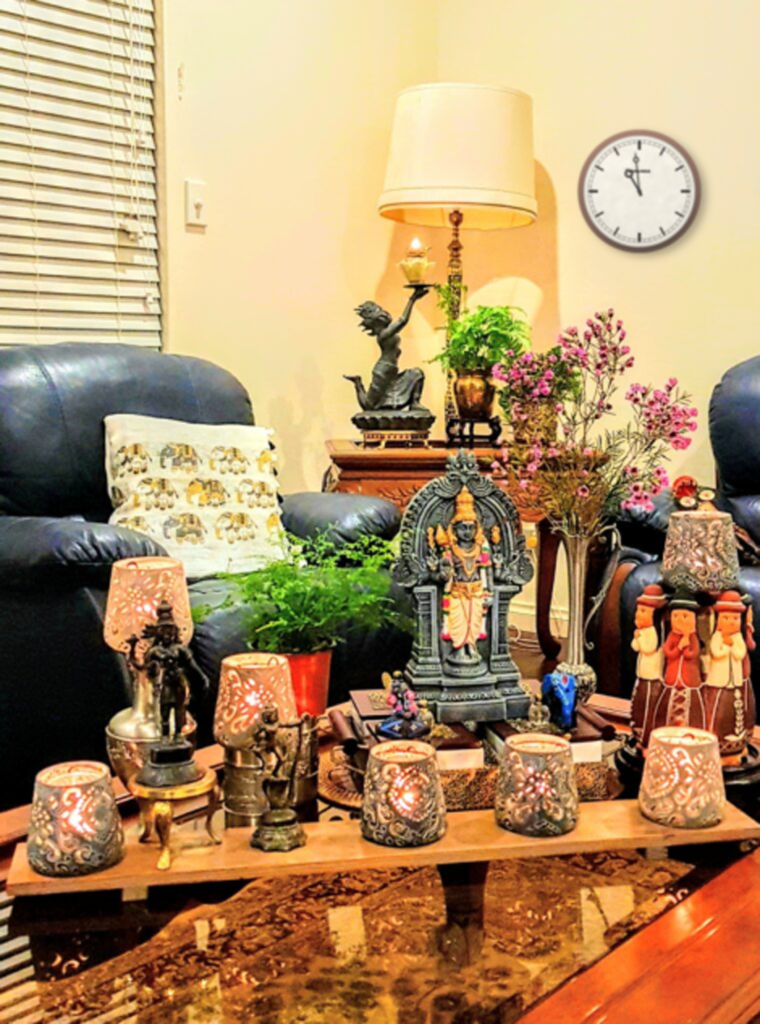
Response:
10,59
